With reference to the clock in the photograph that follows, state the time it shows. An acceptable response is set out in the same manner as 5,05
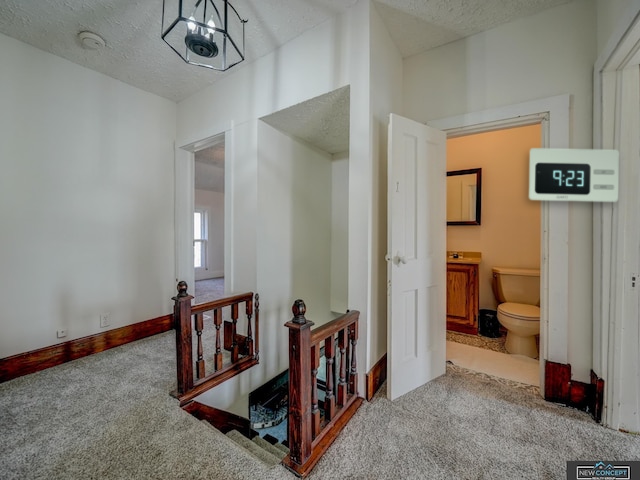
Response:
9,23
